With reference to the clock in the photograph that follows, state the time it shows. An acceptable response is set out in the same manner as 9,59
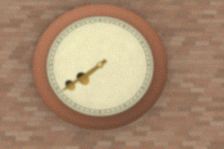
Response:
7,39
